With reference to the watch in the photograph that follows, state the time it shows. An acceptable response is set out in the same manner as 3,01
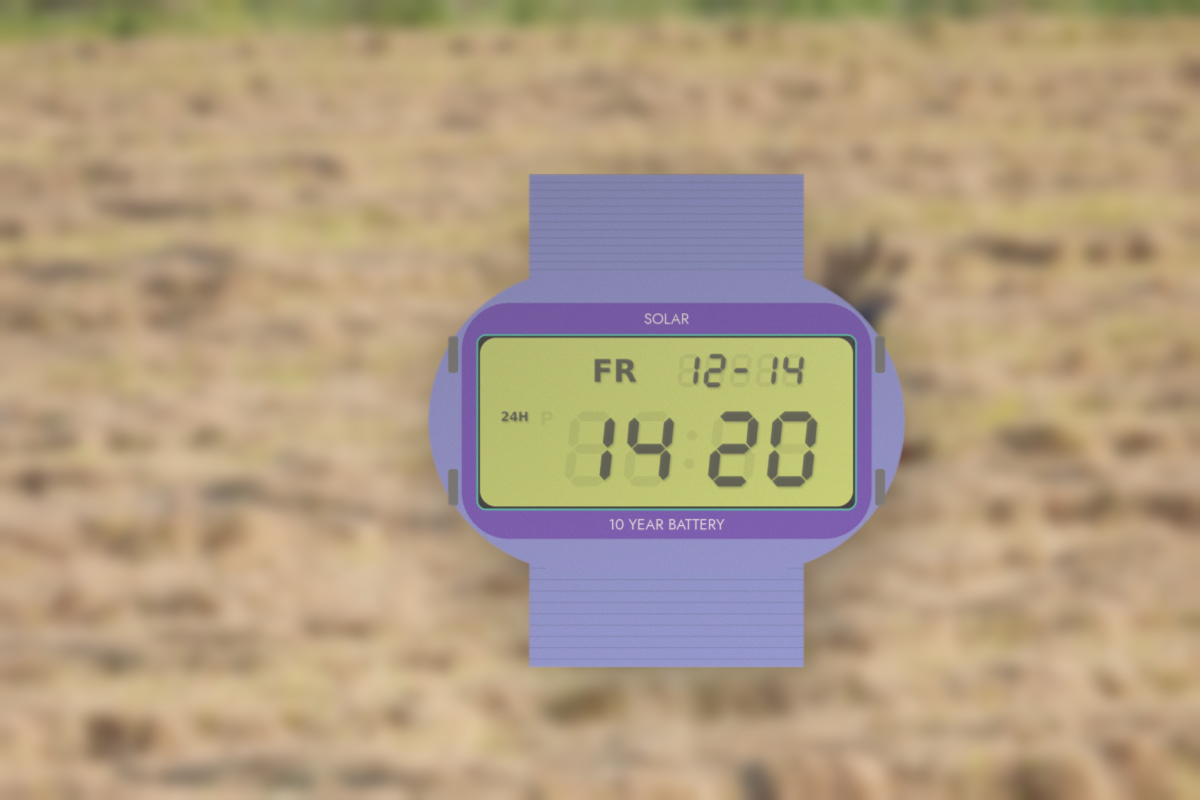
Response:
14,20
